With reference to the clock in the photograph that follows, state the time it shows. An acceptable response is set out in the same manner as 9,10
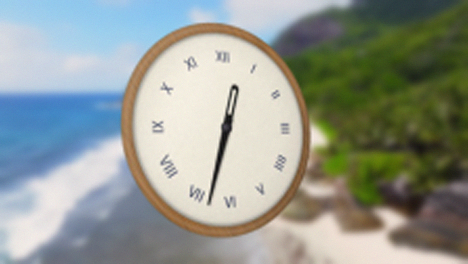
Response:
12,33
